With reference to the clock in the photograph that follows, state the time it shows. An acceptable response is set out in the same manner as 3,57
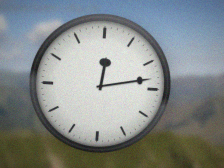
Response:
12,13
